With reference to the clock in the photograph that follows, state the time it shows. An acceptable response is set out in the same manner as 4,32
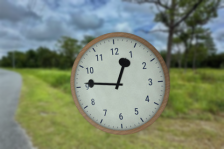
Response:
12,46
